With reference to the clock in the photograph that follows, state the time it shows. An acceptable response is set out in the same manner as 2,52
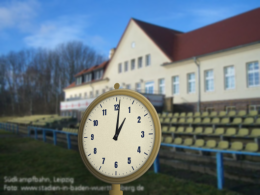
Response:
1,01
